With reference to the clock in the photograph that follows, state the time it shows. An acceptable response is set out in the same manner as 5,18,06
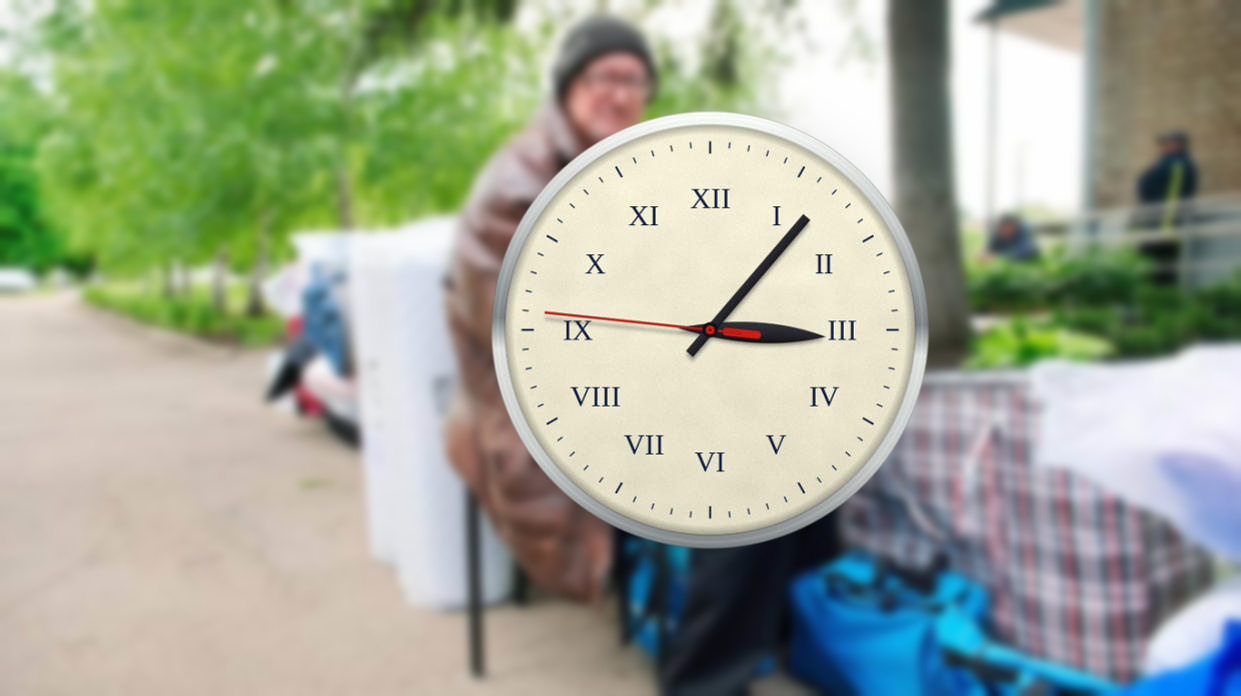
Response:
3,06,46
